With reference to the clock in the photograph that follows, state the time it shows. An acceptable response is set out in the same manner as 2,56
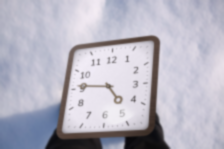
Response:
4,46
